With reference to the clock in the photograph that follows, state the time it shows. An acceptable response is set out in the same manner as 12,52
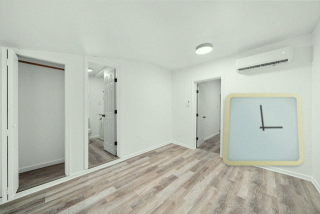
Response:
2,59
